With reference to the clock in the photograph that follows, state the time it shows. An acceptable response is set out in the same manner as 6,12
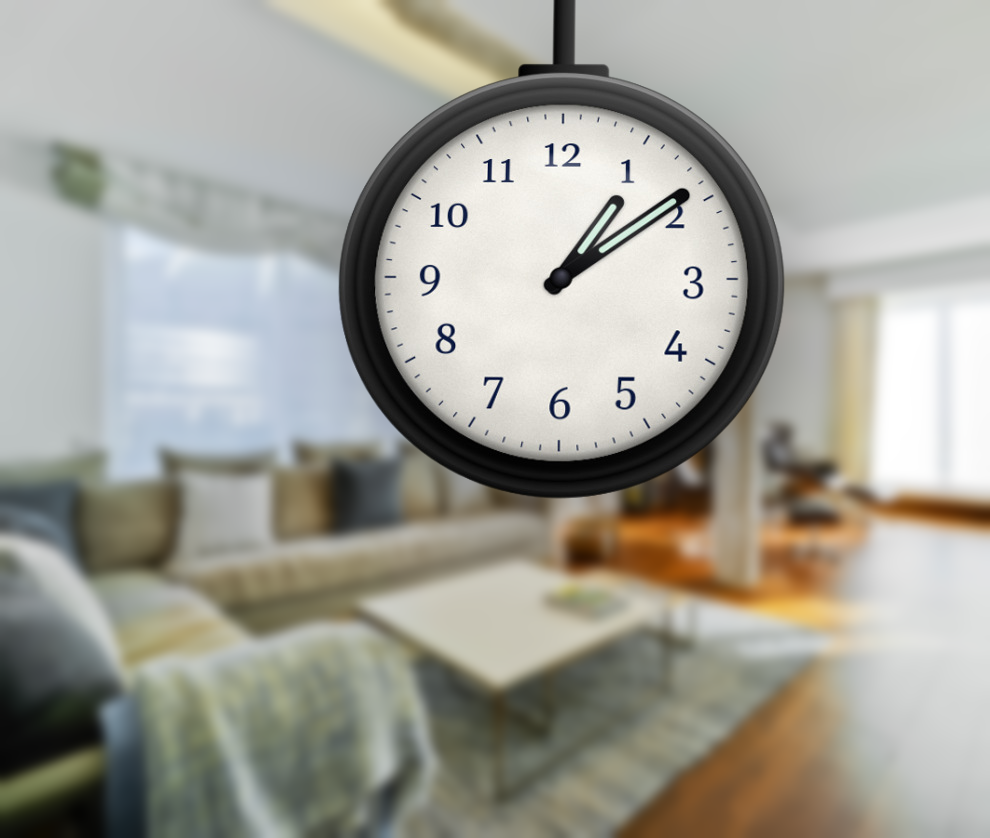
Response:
1,09
